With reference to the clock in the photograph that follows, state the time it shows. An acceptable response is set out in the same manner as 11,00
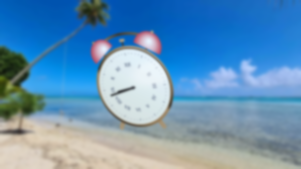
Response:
8,43
